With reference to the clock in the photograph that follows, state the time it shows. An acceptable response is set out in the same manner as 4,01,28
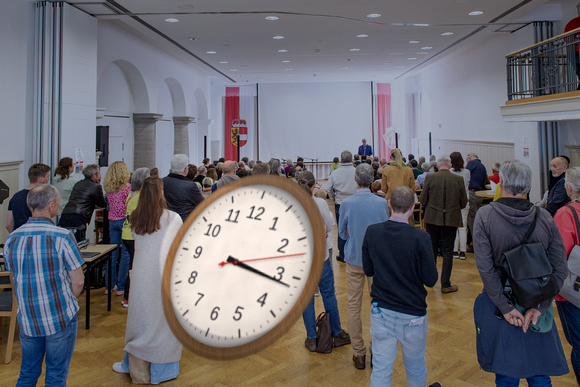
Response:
3,16,12
